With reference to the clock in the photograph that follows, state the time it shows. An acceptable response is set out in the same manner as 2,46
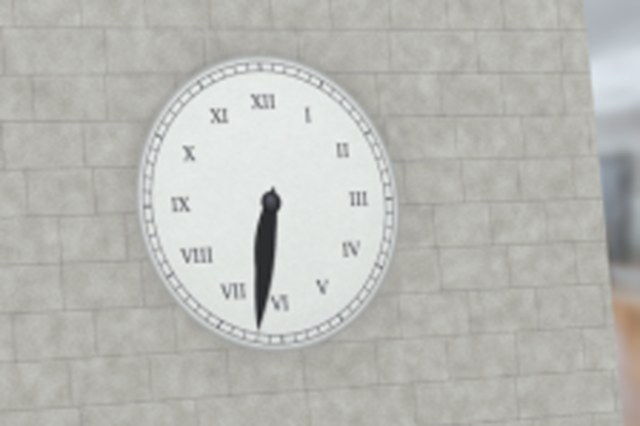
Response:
6,32
